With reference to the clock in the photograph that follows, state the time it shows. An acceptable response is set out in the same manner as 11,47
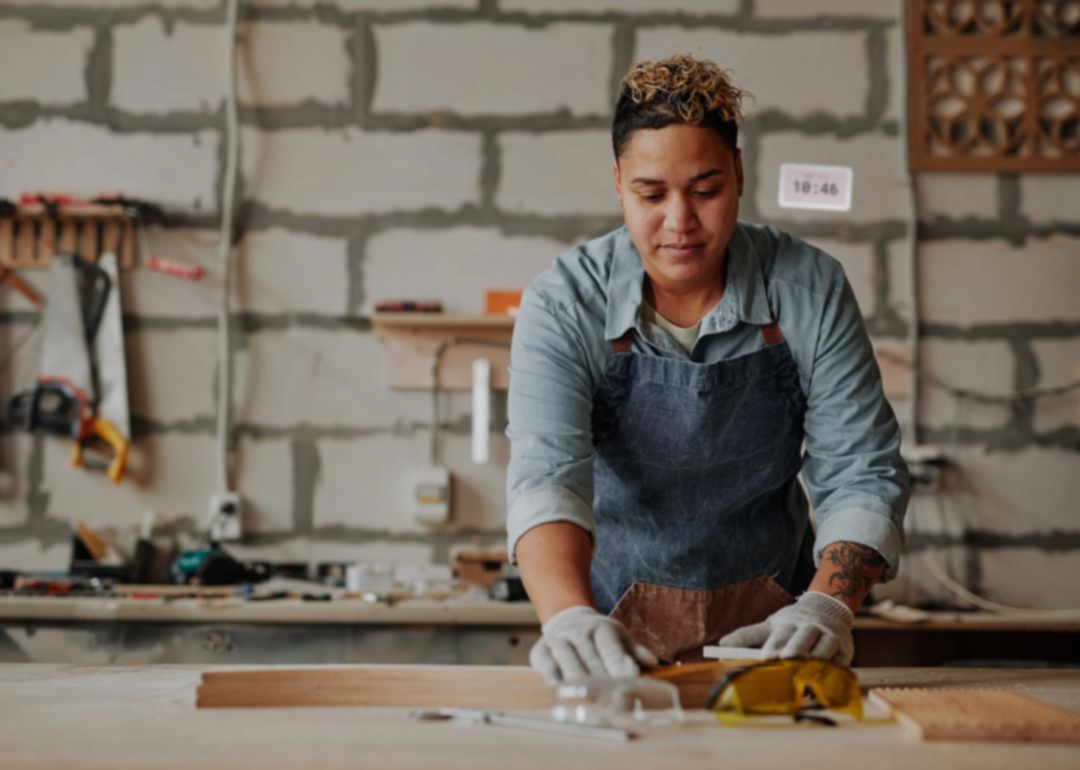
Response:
10,46
